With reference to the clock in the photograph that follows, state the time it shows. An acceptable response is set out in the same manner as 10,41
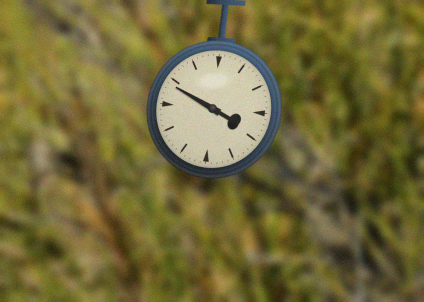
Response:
3,49
